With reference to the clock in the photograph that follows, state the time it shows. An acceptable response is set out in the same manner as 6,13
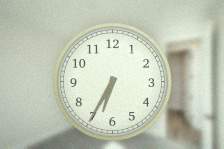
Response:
6,35
